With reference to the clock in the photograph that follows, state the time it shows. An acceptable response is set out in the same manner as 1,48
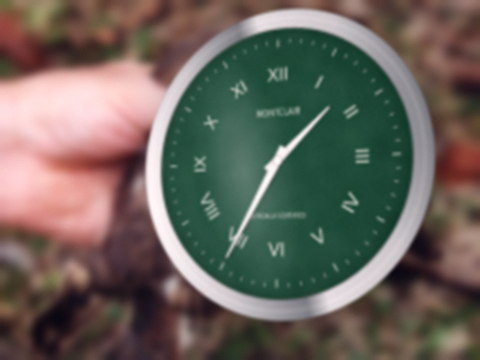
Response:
1,35
